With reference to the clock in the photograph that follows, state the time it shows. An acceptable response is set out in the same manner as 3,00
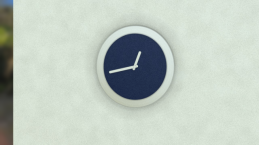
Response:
12,43
